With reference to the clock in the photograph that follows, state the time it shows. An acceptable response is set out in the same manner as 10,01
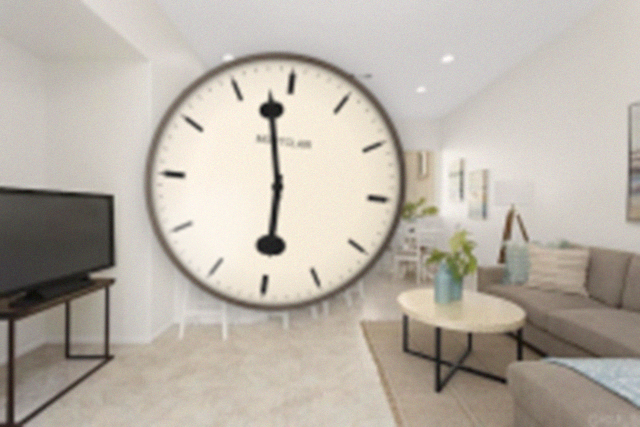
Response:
5,58
